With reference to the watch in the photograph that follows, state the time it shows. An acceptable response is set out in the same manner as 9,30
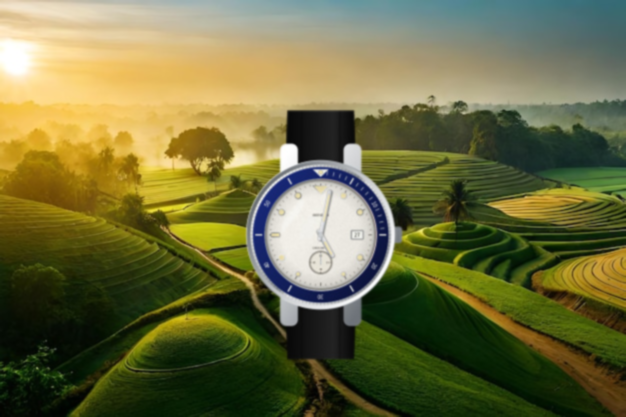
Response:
5,02
